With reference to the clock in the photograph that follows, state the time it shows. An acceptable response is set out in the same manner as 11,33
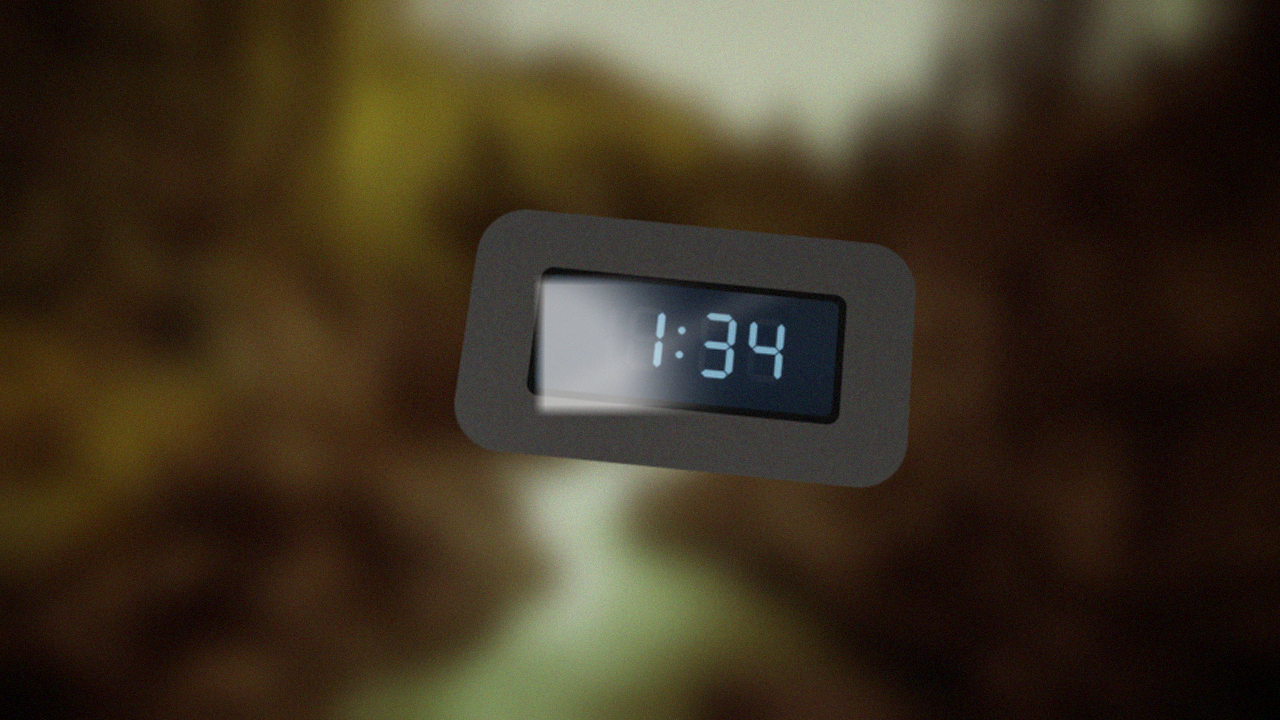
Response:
1,34
